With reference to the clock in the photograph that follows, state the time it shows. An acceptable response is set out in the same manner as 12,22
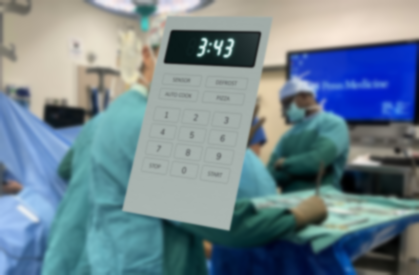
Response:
3,43
